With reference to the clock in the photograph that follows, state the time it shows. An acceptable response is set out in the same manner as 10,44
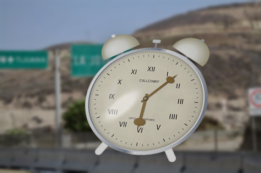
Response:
6,07
